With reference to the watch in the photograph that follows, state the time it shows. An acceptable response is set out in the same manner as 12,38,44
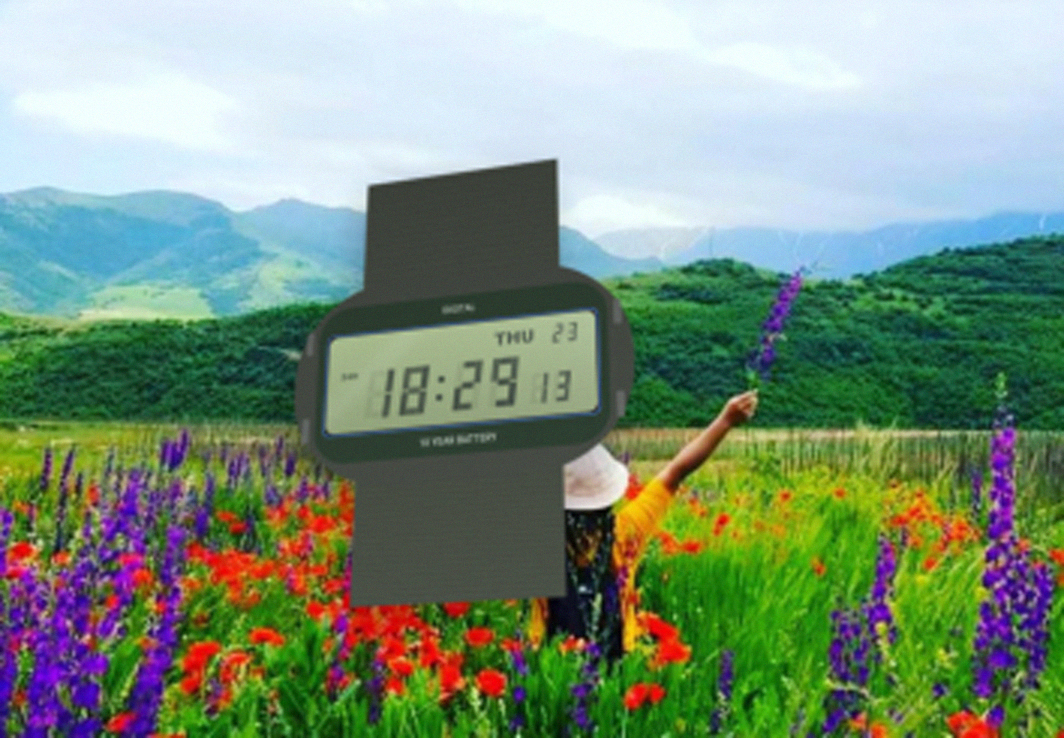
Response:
18,29,13
